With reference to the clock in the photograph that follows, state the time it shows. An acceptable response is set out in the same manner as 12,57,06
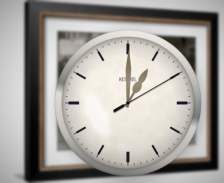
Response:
1,00,10
